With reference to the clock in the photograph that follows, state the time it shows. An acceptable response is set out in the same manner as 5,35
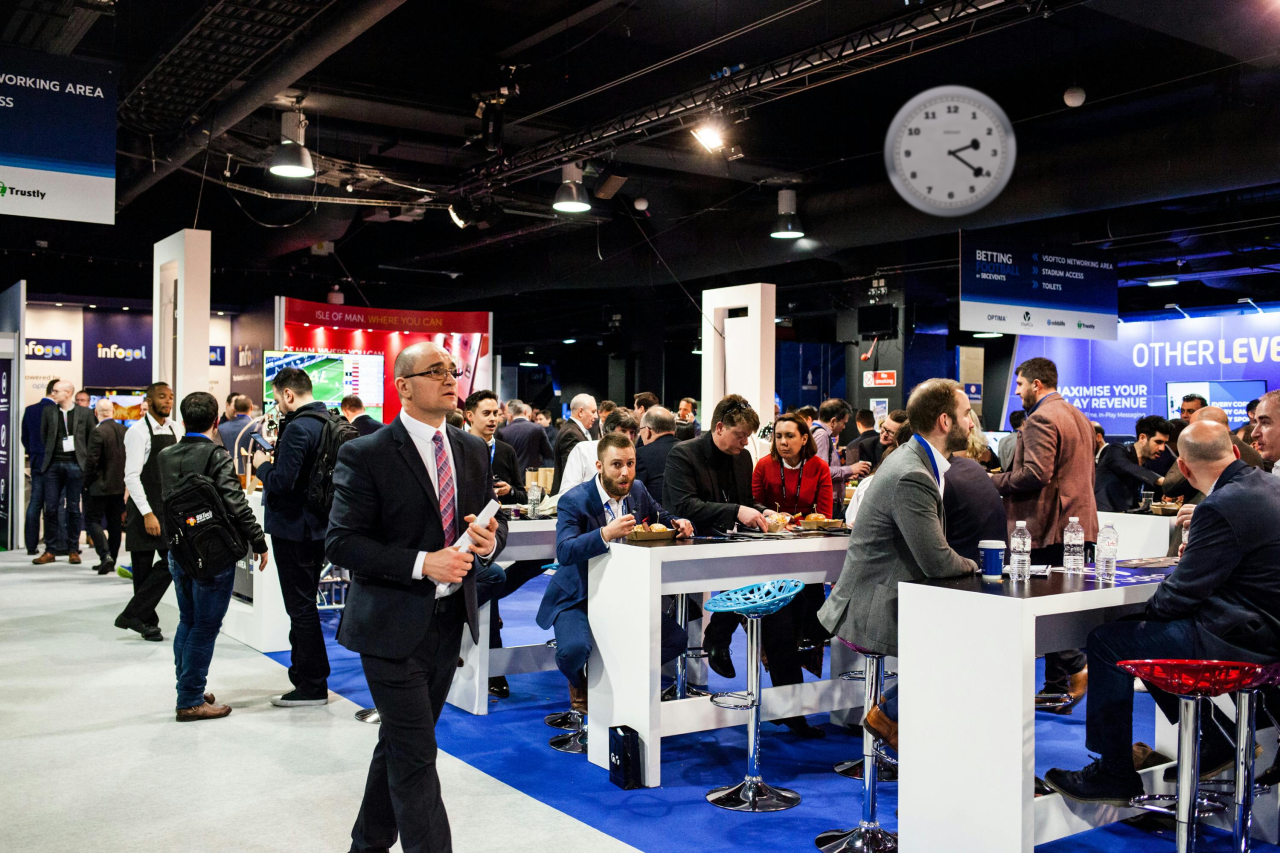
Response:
2,21
